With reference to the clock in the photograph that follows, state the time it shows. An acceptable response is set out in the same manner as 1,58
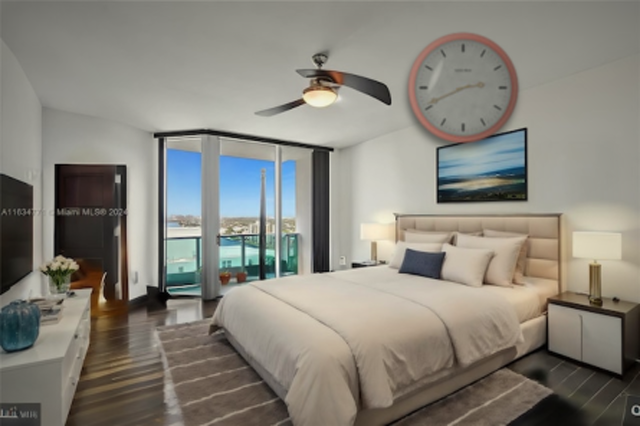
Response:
2,41
